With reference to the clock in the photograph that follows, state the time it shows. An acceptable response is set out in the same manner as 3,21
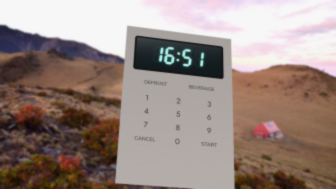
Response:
16,51
